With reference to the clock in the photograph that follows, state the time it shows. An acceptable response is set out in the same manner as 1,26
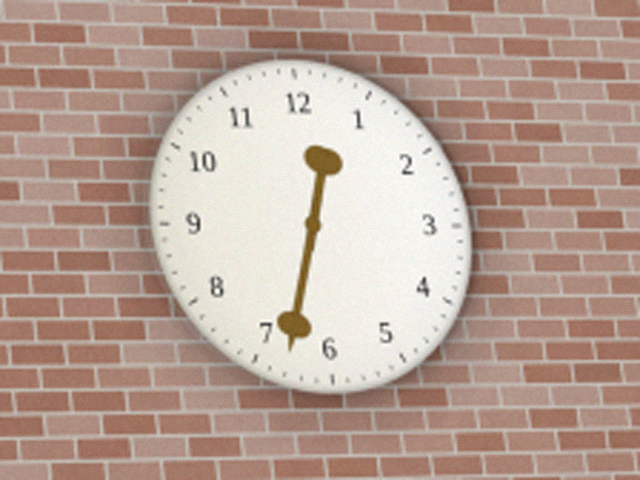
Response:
12,33
